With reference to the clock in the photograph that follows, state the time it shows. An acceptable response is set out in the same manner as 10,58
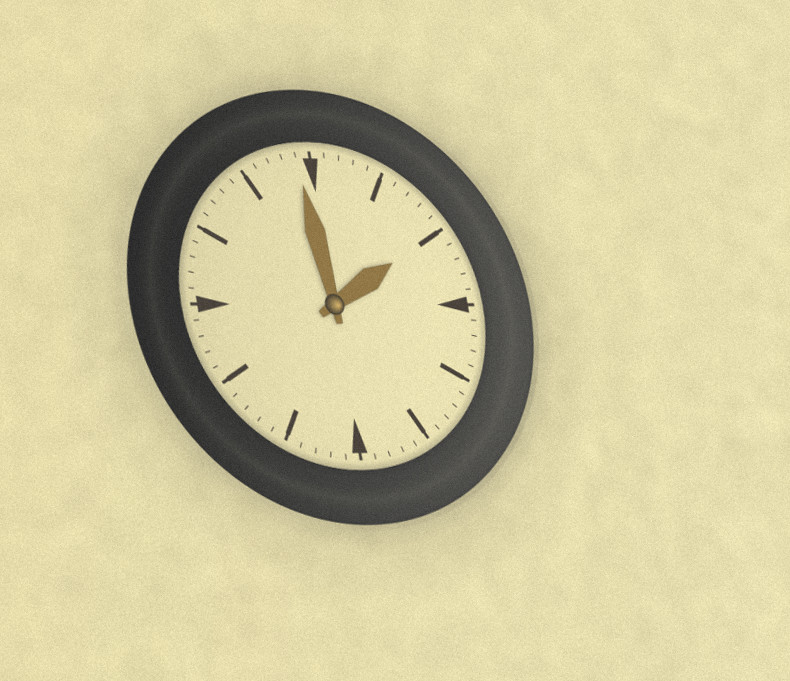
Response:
1,59
